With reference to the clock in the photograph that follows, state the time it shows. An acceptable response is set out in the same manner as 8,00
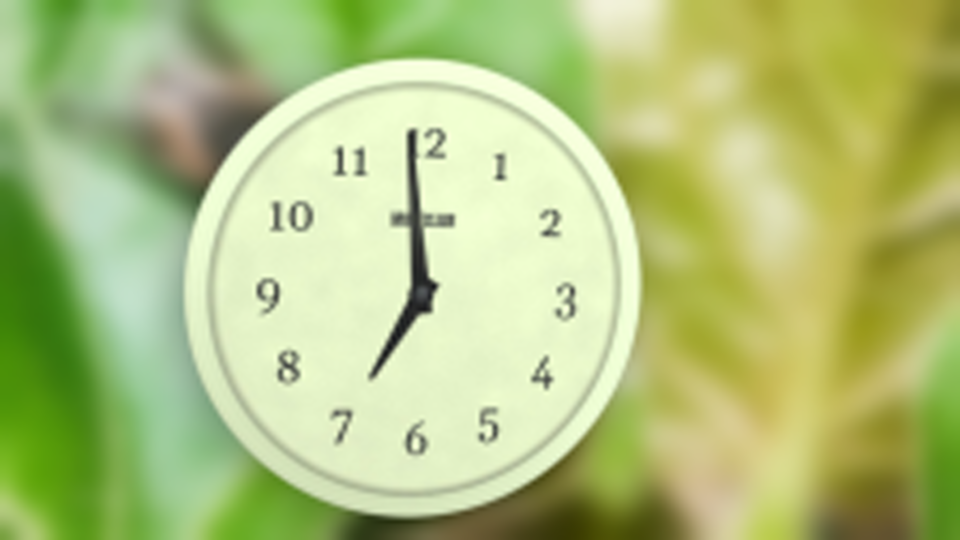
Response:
6,59
